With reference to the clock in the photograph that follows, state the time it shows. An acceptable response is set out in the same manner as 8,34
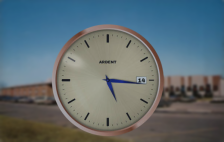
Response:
5,16
